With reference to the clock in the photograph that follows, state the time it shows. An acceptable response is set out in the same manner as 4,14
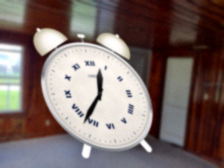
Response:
12,37
